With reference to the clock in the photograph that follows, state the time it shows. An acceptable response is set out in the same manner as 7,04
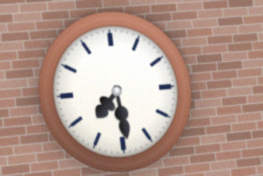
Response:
7,29
